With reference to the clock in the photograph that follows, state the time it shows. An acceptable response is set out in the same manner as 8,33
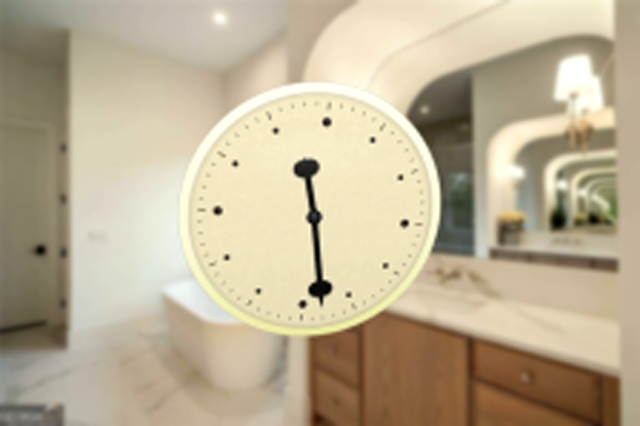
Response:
11,28
